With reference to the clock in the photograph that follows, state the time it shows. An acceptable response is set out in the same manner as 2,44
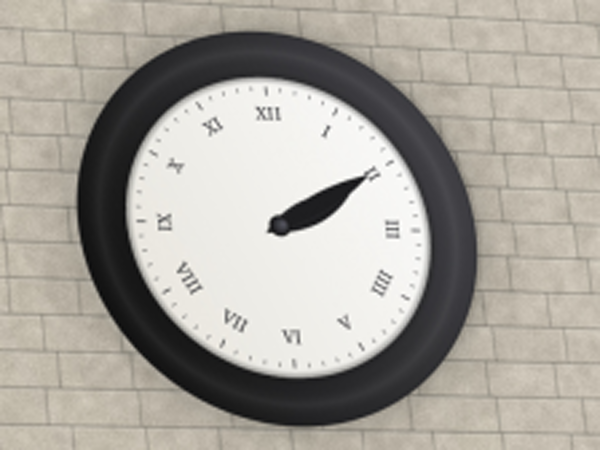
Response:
2,10
